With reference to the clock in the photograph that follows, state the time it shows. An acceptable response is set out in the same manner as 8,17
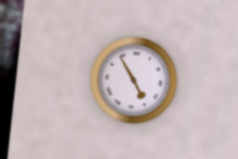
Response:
4,54
